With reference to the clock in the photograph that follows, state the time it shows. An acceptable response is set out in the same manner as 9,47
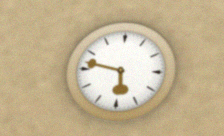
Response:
5,47
